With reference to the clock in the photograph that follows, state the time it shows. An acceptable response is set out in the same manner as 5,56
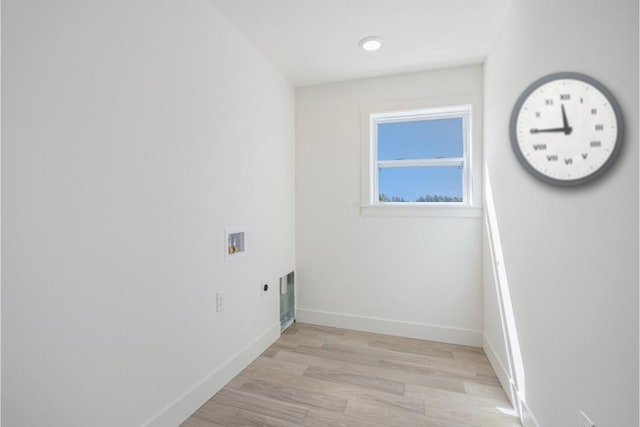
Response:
11,45
